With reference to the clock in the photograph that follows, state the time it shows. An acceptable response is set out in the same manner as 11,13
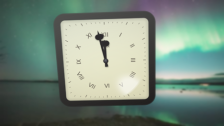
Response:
11,58
